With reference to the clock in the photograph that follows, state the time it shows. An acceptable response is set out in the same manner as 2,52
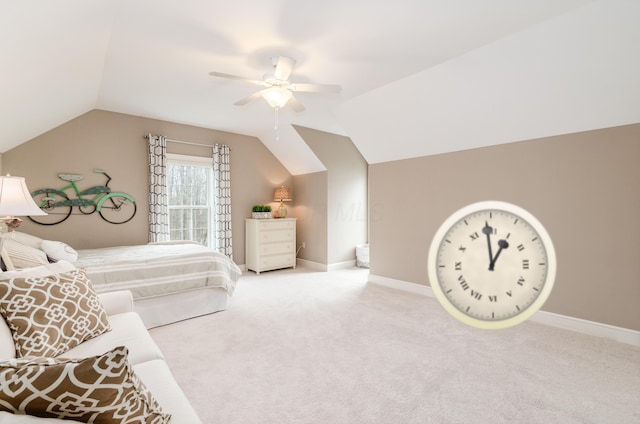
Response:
12,59
